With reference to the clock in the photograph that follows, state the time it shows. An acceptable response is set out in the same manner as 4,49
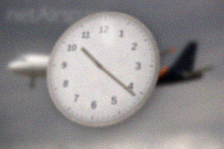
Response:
10,21
